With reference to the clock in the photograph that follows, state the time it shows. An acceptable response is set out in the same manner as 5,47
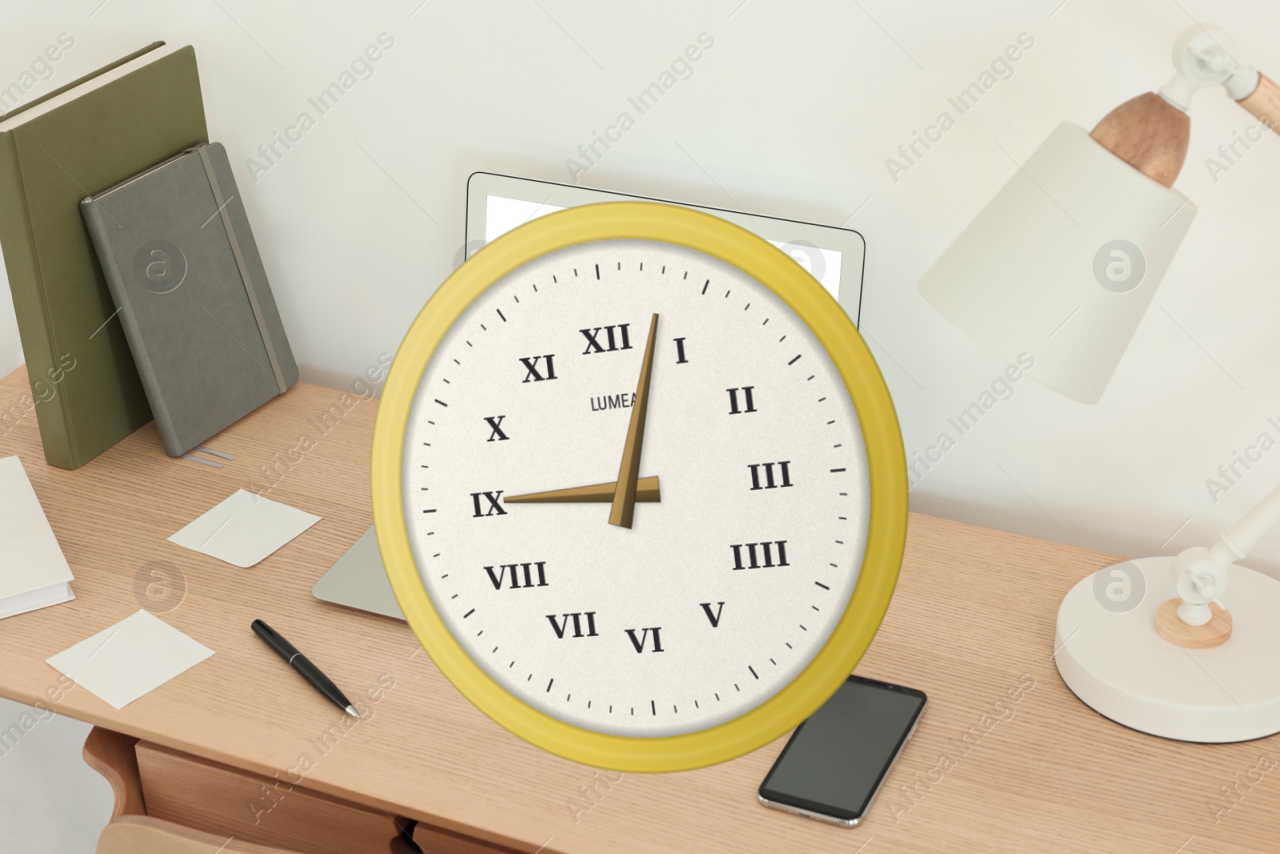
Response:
9,03
